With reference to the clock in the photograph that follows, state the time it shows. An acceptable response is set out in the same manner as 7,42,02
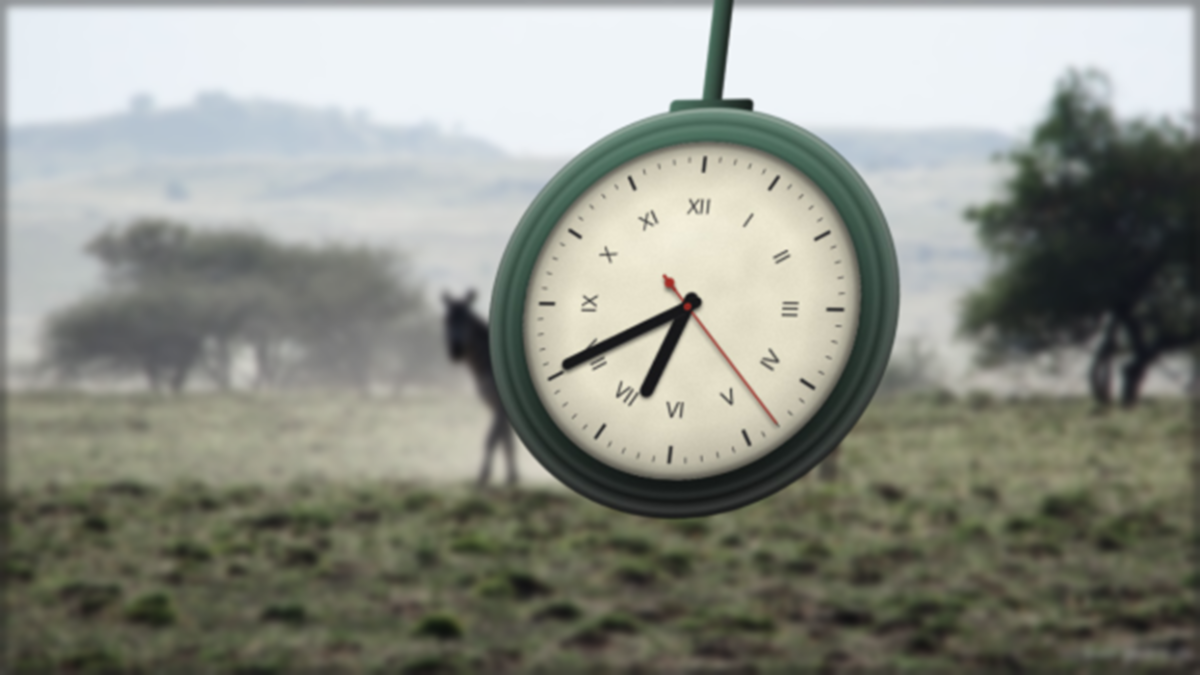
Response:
6,40,23
